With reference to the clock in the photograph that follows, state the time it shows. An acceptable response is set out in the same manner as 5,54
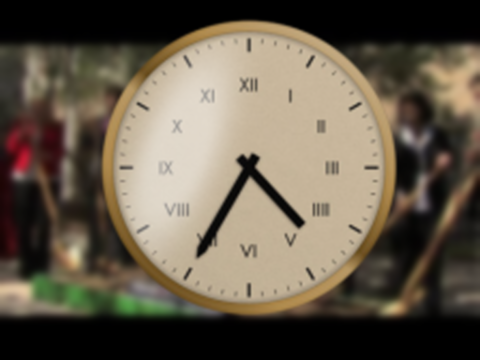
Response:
4,35
